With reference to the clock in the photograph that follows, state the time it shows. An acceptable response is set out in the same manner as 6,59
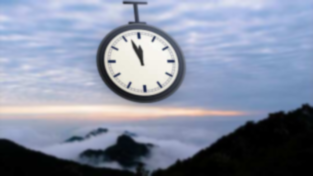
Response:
11,57
